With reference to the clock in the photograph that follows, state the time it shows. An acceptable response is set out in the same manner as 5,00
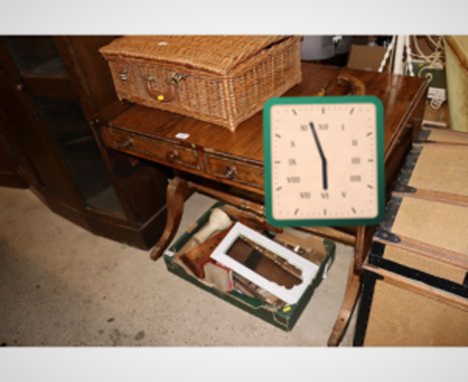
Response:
5,57
